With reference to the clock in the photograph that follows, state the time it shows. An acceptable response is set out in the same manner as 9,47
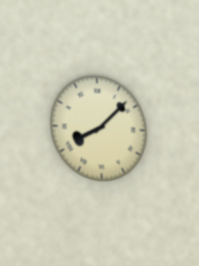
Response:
8,08
